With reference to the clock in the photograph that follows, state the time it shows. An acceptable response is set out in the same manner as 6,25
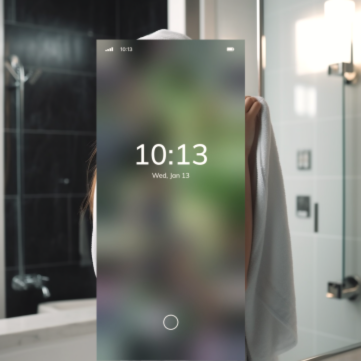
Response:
10,13
